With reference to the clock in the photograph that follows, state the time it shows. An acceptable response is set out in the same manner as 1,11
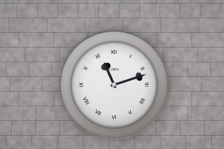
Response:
11,12
